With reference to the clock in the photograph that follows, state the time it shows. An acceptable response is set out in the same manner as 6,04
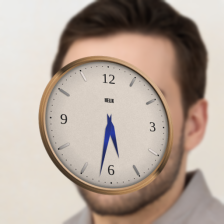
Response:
5,32
